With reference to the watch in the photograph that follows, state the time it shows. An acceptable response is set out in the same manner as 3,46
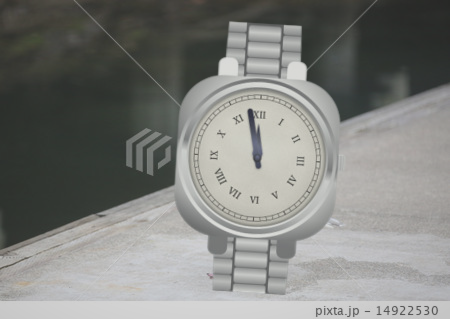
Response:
11,58
